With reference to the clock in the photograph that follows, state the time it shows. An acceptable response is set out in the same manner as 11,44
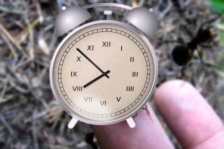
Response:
7,52
